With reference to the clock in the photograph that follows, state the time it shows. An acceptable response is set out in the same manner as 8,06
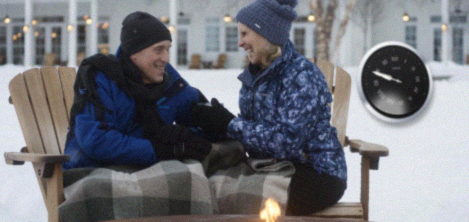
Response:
9,49
